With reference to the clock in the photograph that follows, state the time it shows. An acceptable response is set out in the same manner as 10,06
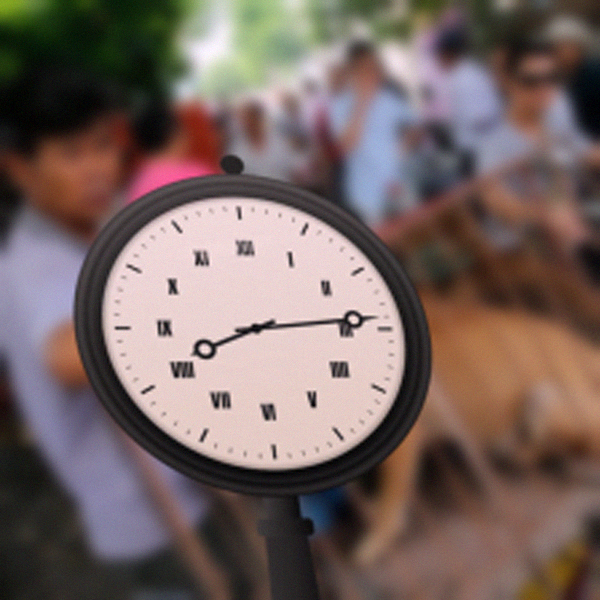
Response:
8,14
